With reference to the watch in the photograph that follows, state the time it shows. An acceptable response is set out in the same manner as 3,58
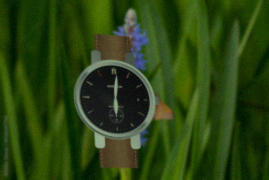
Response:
6,01
